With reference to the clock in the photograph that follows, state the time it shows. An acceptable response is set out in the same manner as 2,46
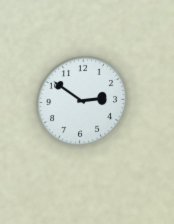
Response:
2,51
